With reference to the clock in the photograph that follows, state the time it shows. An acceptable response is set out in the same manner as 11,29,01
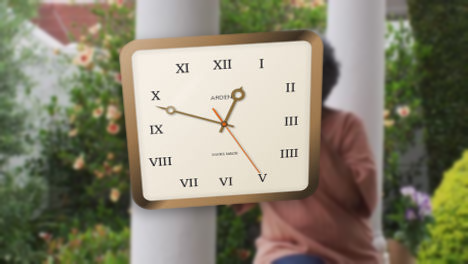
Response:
12,48,25
